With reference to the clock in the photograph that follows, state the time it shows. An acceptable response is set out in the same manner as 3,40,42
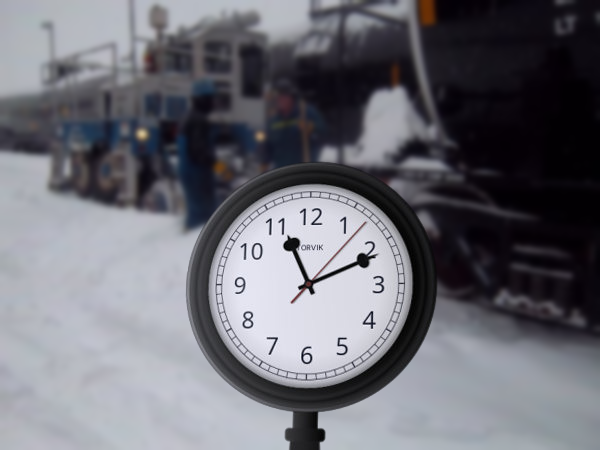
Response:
11,11,07
